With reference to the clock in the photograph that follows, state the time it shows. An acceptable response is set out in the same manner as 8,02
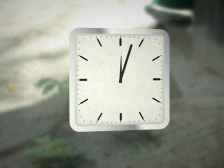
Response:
12,03
